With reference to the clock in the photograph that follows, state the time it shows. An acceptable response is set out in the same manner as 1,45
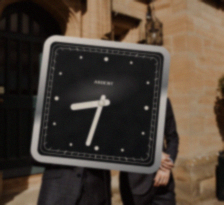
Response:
8,32
